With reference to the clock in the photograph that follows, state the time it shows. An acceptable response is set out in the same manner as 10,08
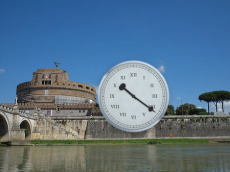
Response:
10,21
